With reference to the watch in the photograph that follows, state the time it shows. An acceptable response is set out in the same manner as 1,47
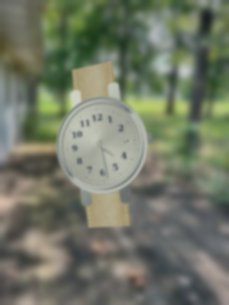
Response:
4,29
